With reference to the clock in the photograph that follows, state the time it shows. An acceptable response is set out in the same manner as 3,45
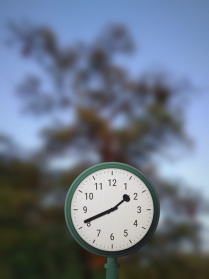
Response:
1,41
